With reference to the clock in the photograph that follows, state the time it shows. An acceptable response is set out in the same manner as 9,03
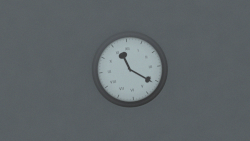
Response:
11,21
